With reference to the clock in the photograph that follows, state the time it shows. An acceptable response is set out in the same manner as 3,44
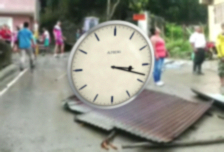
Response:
3,18
